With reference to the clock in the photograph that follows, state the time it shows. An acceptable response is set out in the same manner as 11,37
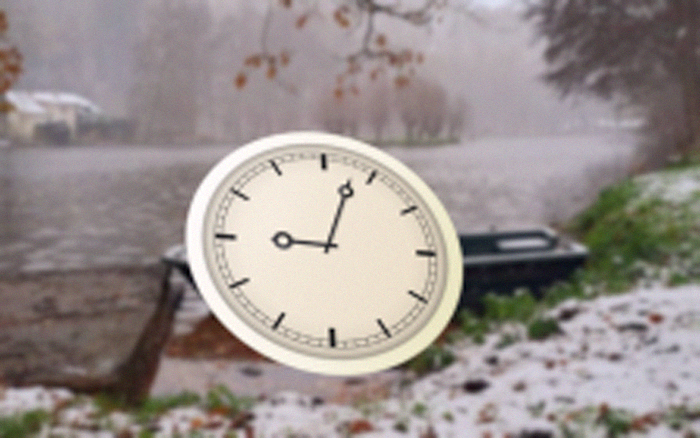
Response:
9,03
